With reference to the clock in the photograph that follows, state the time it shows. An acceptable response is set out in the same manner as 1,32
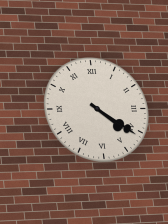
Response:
4,21
